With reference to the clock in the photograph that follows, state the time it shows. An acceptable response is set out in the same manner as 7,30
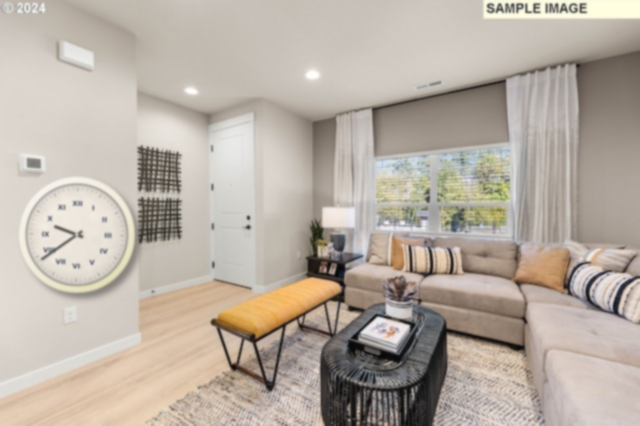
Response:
9,39
